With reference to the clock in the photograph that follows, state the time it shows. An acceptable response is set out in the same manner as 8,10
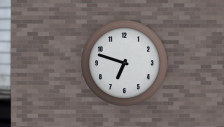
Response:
6,48
